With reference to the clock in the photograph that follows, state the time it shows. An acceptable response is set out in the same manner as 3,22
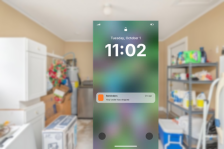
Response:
11,02
